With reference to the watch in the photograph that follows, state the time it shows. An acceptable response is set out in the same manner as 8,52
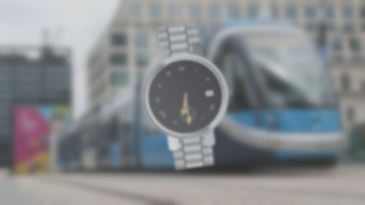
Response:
6,30
